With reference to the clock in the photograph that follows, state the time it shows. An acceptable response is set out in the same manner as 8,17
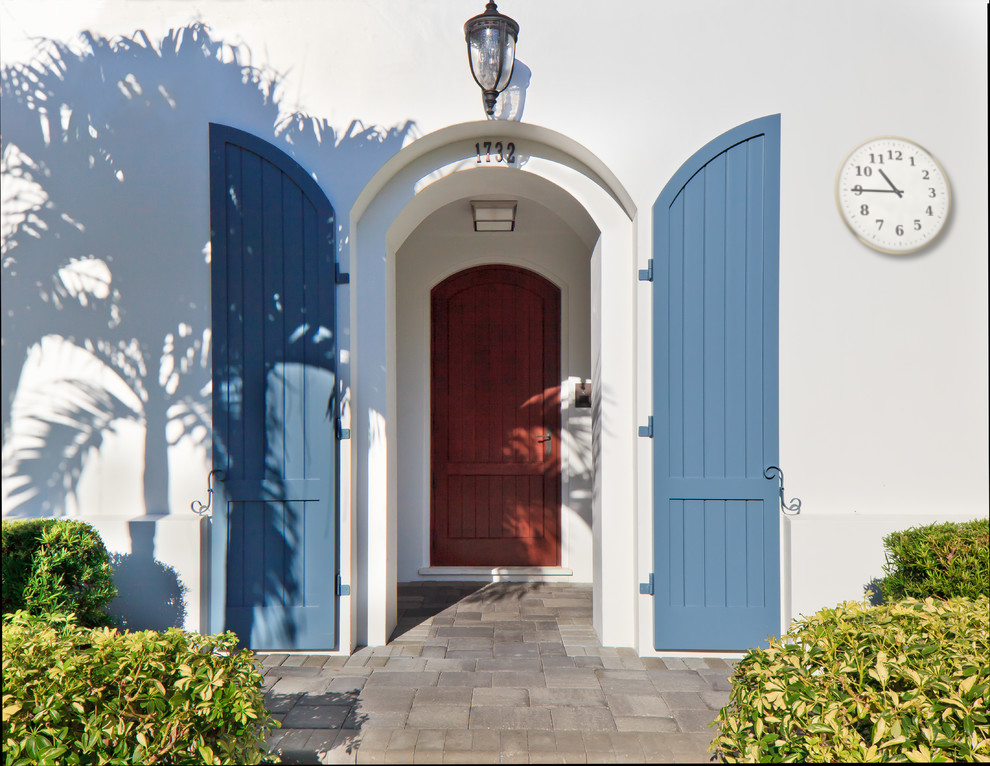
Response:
10,45
